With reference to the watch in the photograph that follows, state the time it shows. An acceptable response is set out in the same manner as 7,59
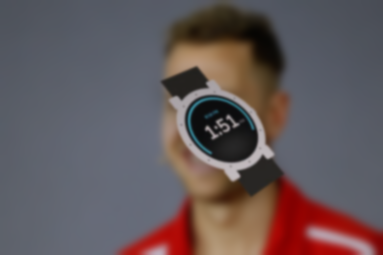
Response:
1,51
